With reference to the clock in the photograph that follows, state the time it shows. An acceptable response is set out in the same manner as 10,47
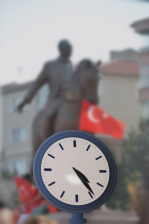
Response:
4,24
